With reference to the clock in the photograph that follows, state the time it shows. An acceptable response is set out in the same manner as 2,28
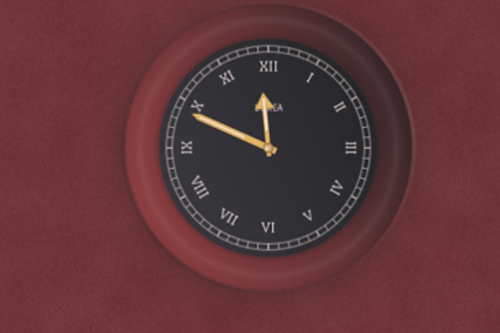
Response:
11,49
